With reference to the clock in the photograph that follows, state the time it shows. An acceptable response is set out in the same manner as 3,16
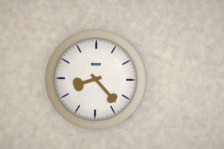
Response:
8,23
